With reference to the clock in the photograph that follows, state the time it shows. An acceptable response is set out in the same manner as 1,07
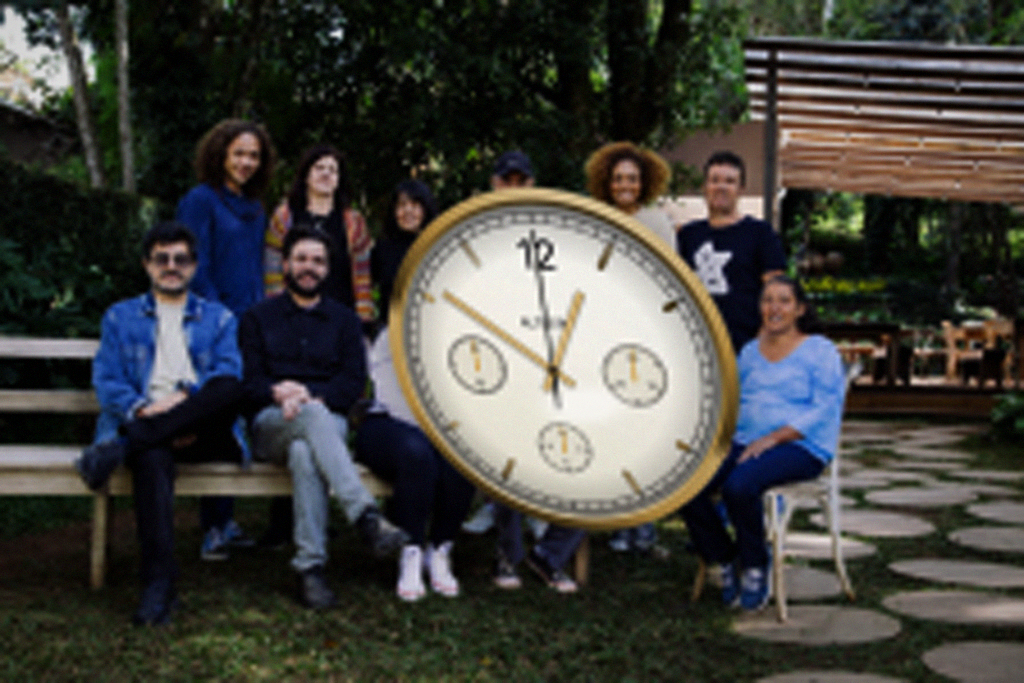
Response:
12,51
